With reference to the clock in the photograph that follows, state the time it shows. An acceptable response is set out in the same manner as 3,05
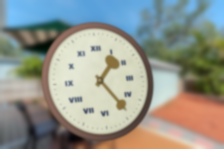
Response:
1,24
